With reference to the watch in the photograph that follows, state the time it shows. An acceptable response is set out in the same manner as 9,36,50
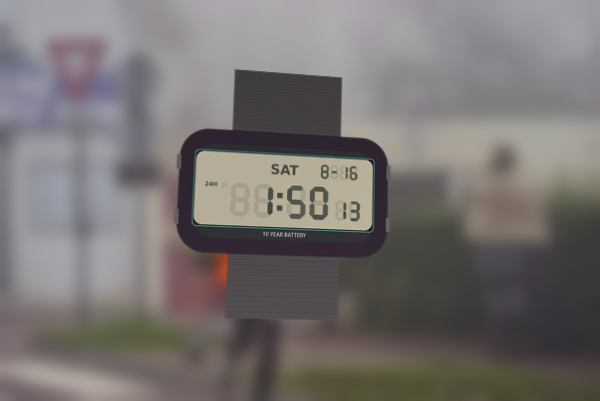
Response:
1,50,13
